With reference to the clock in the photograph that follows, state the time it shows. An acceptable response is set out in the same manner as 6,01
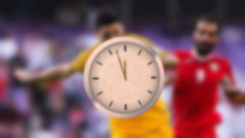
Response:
11,57
